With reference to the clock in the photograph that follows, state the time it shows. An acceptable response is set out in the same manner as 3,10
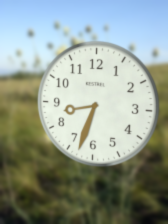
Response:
8,33
